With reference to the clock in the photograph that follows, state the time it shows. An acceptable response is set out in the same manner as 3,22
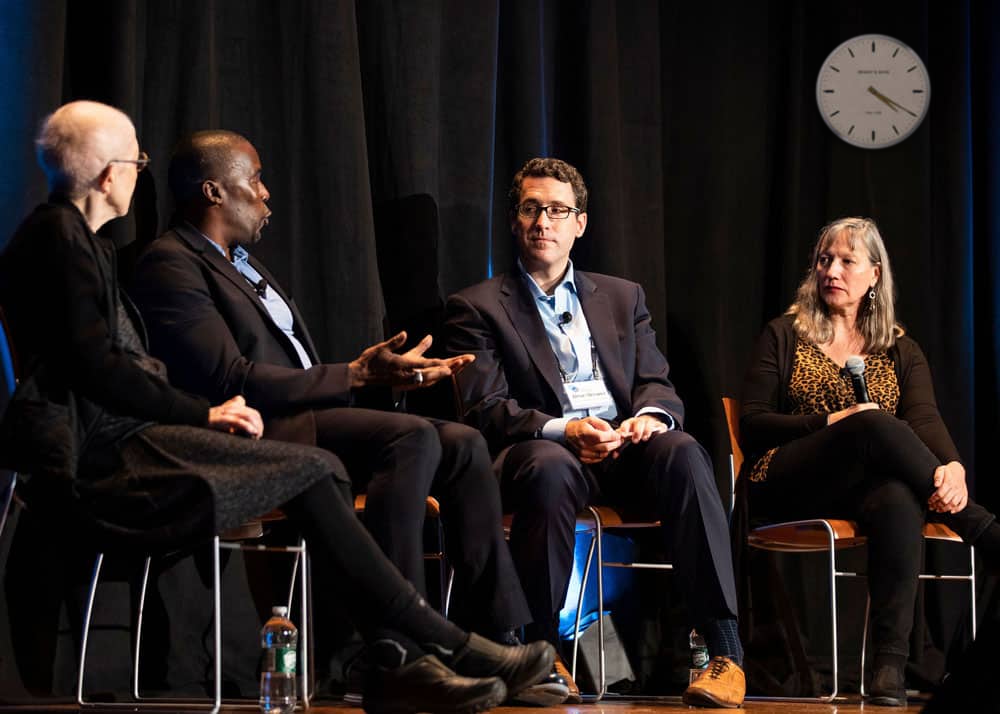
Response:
4,20
